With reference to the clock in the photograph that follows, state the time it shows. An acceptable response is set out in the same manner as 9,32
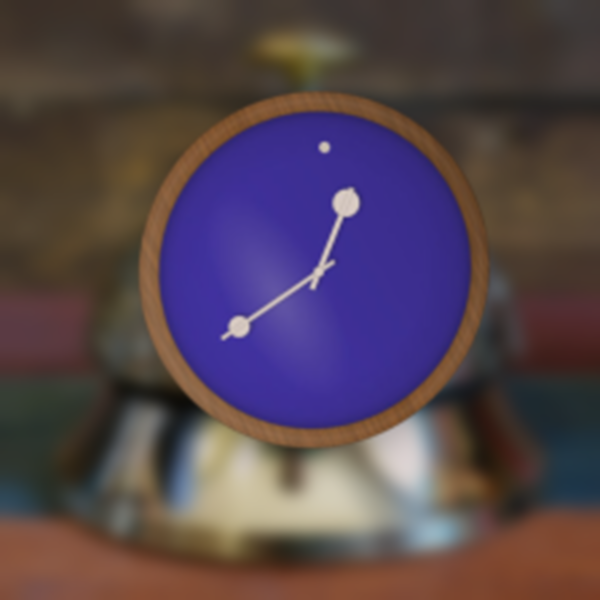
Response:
12,39
